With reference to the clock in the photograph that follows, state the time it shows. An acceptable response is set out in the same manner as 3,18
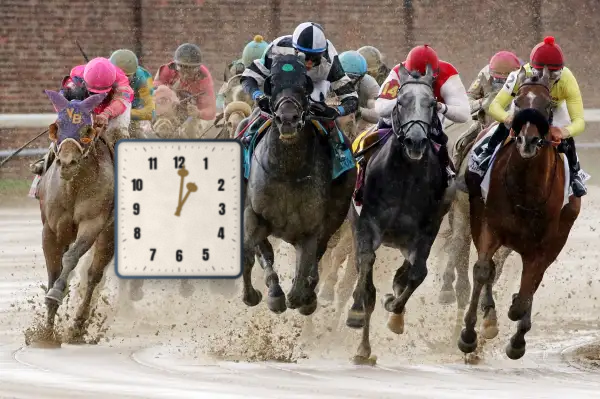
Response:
1,01
